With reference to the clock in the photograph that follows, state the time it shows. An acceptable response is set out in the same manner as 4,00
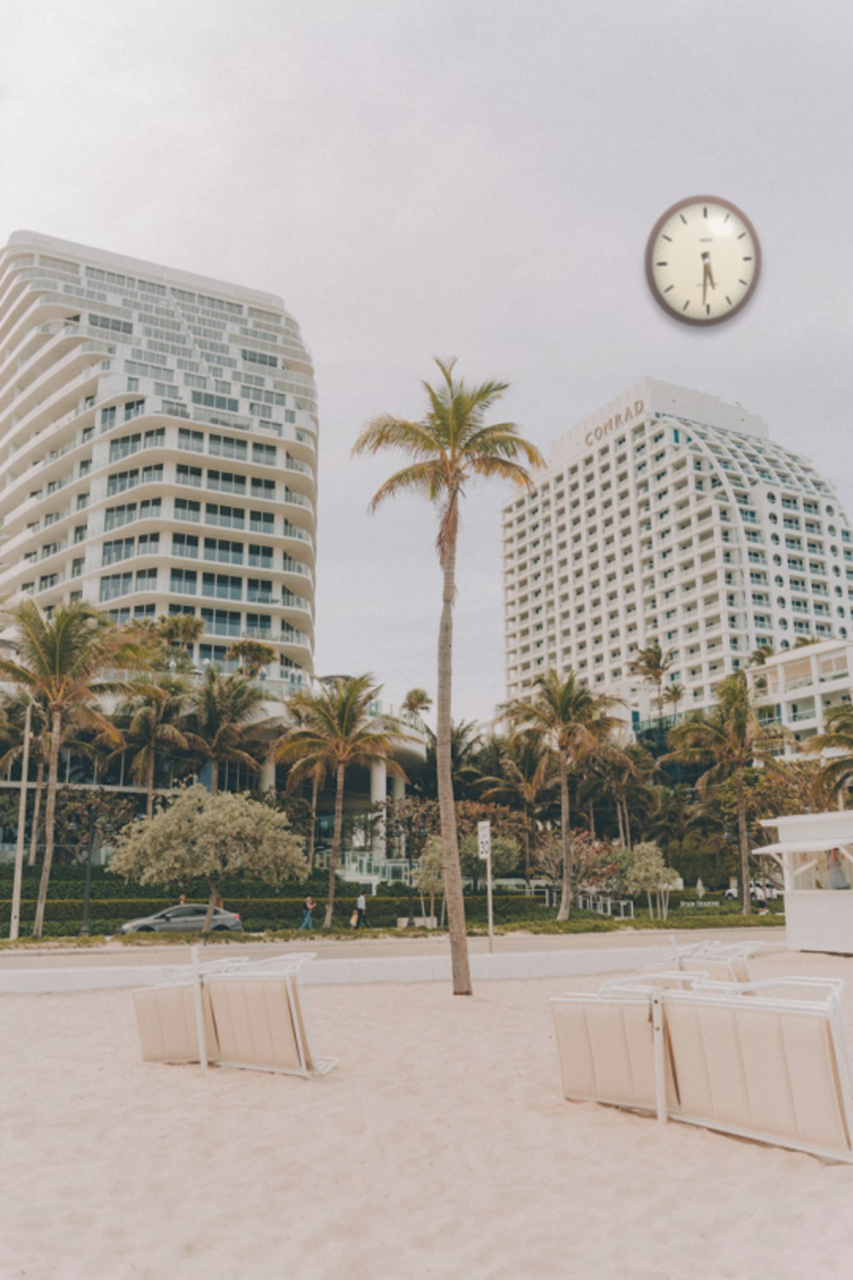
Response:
5,31
